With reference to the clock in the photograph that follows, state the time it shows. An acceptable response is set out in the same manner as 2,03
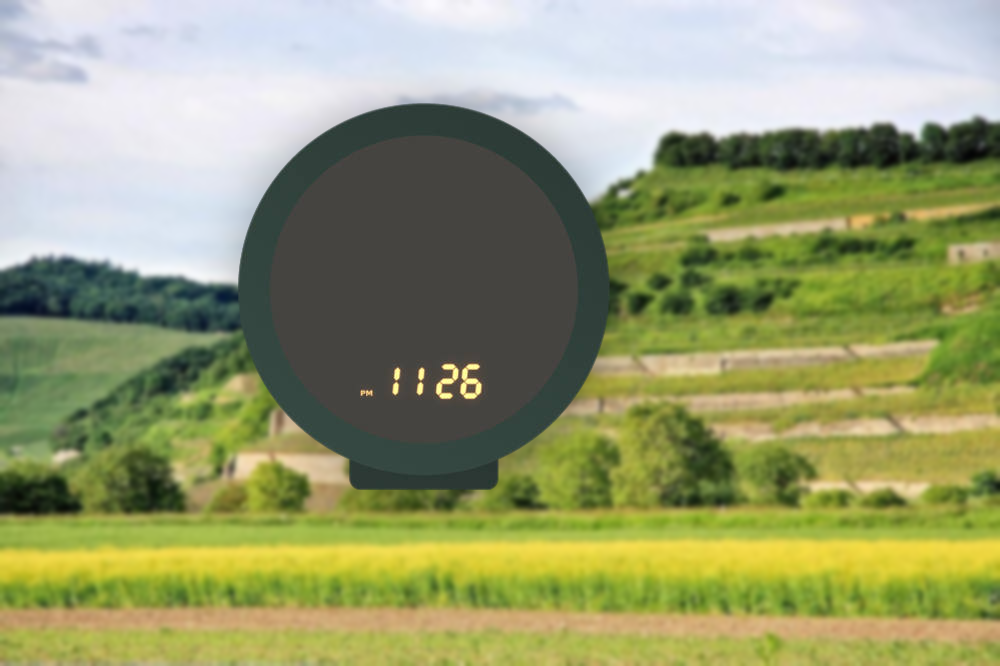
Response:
11,26
